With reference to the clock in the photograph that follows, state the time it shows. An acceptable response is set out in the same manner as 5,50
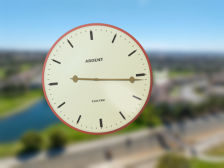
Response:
9,16
